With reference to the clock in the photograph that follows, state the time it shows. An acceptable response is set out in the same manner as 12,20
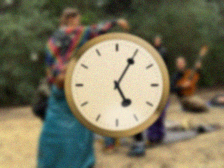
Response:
5,05
